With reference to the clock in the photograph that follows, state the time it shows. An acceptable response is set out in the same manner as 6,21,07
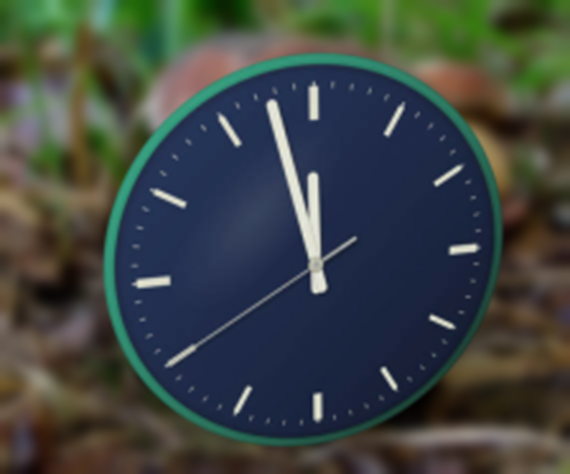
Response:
11,57,40
